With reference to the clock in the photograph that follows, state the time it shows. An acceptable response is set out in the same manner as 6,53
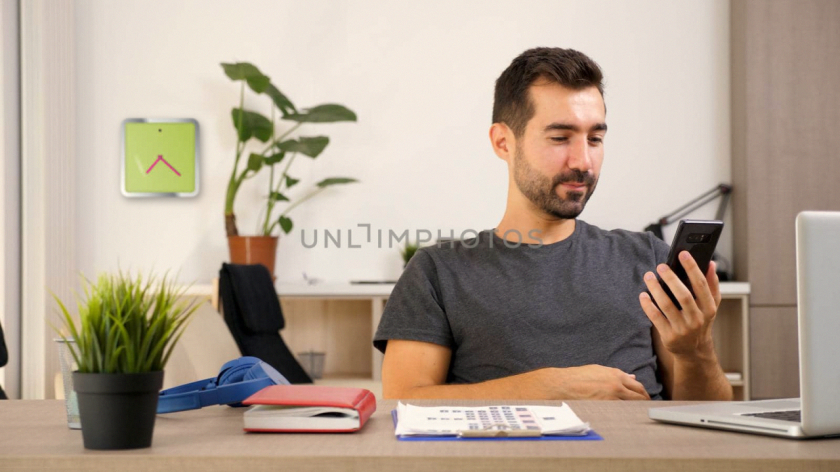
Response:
7,22
